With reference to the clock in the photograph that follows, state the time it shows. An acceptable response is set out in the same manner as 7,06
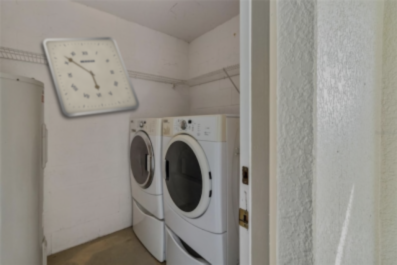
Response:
5,52
